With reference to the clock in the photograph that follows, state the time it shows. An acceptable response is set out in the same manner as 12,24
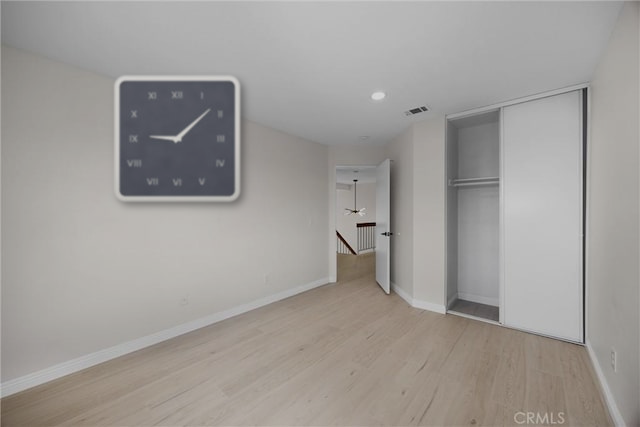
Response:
9,08
